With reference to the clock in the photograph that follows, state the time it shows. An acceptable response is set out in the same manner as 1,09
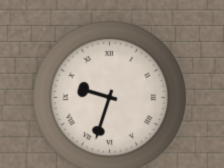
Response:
9,33
